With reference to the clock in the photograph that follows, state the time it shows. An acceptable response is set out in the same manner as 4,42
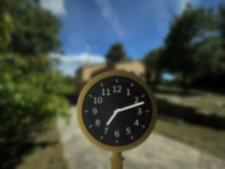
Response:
7,12
